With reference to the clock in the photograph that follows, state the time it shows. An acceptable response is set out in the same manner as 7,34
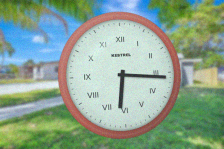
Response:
6,16
